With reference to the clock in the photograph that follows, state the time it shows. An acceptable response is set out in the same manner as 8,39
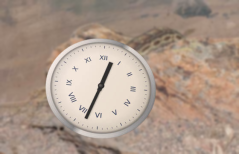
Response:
12,33
